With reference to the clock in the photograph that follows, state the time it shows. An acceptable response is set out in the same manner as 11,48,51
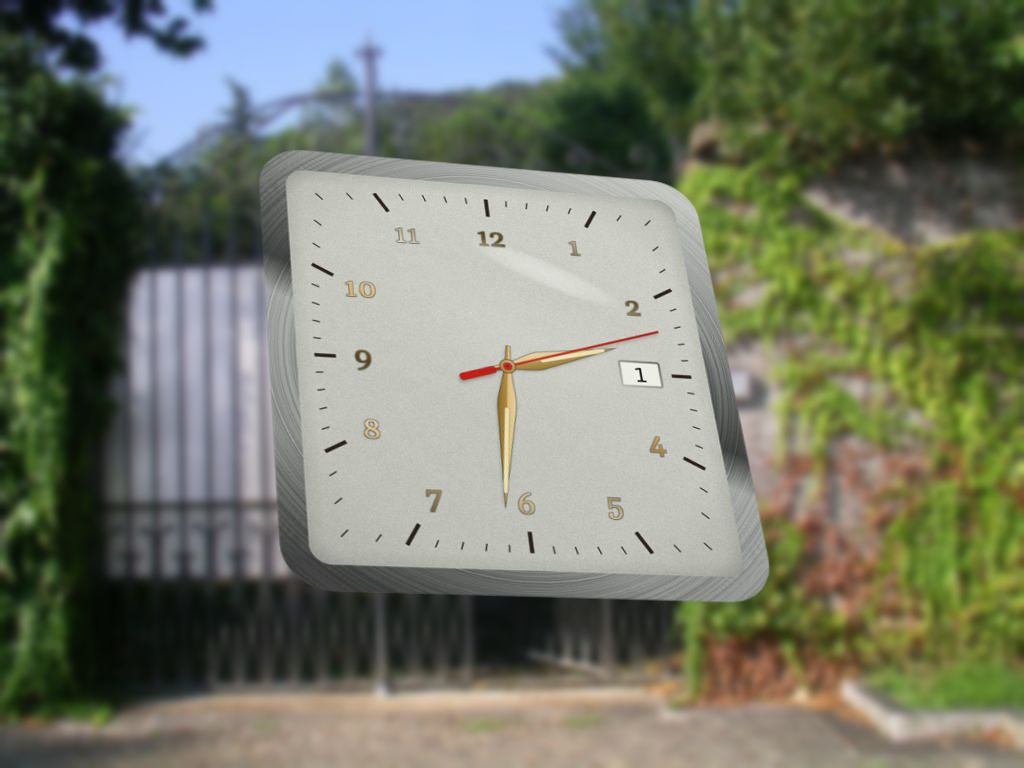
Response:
2,31,12
